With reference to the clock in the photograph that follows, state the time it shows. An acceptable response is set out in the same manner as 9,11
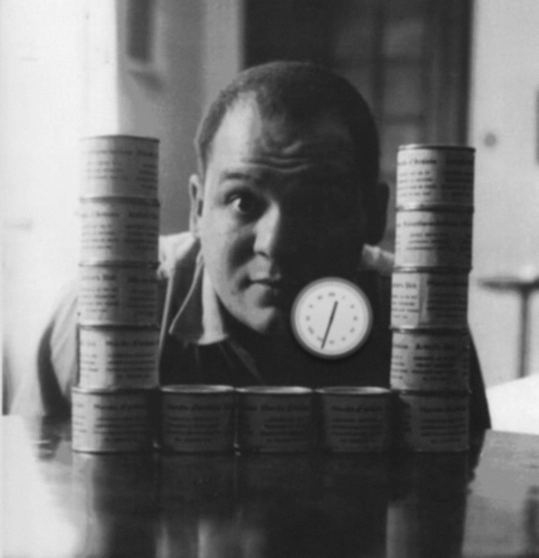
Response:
12,33
